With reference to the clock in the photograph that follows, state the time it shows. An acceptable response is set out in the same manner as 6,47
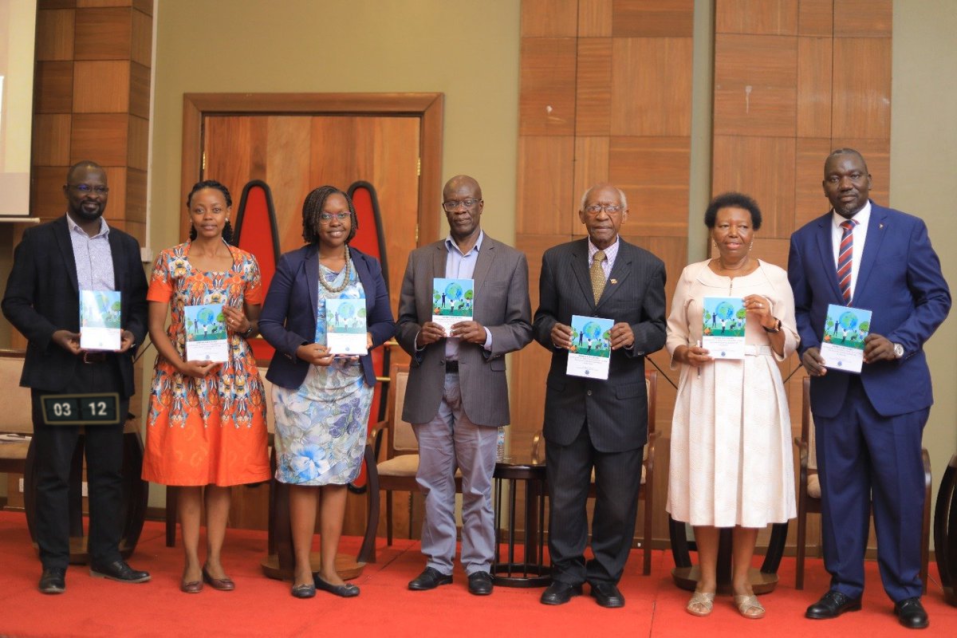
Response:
3,12
